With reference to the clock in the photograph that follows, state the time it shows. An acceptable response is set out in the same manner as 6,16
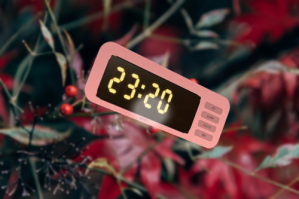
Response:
23,20
